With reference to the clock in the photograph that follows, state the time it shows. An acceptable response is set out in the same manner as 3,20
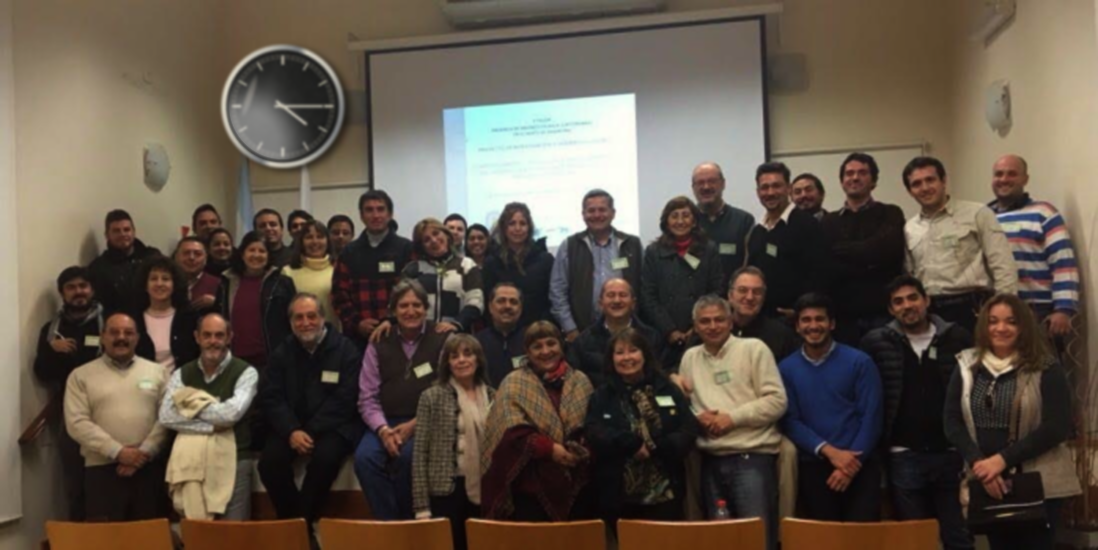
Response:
4,15
